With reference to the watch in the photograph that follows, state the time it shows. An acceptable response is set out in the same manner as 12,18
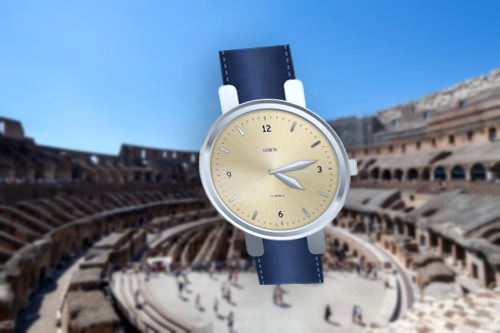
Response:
4,13
